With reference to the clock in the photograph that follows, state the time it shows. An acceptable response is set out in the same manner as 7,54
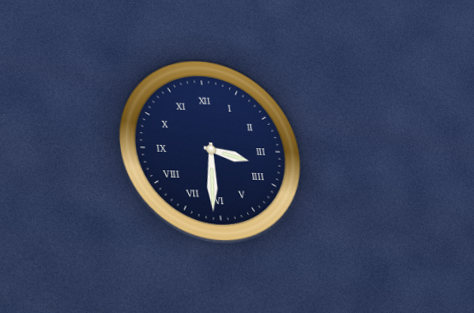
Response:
3,31
